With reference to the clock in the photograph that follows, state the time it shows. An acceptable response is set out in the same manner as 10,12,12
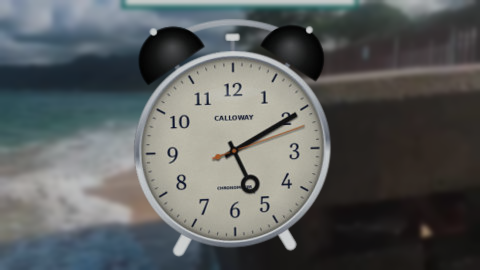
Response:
5,10,12
